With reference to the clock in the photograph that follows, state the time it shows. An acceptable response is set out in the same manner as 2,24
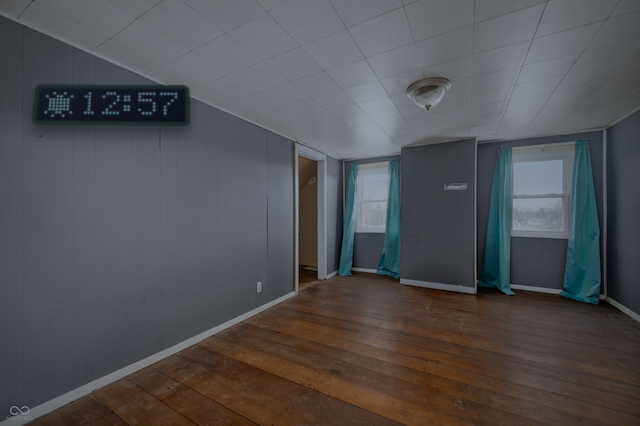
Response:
12,57
